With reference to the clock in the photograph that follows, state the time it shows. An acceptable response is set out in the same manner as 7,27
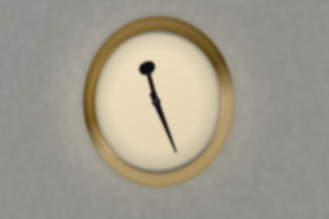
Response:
11,26
